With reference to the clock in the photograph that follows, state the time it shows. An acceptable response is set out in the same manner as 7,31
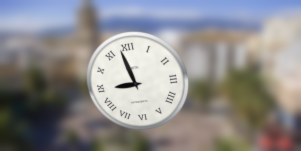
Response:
8,58
